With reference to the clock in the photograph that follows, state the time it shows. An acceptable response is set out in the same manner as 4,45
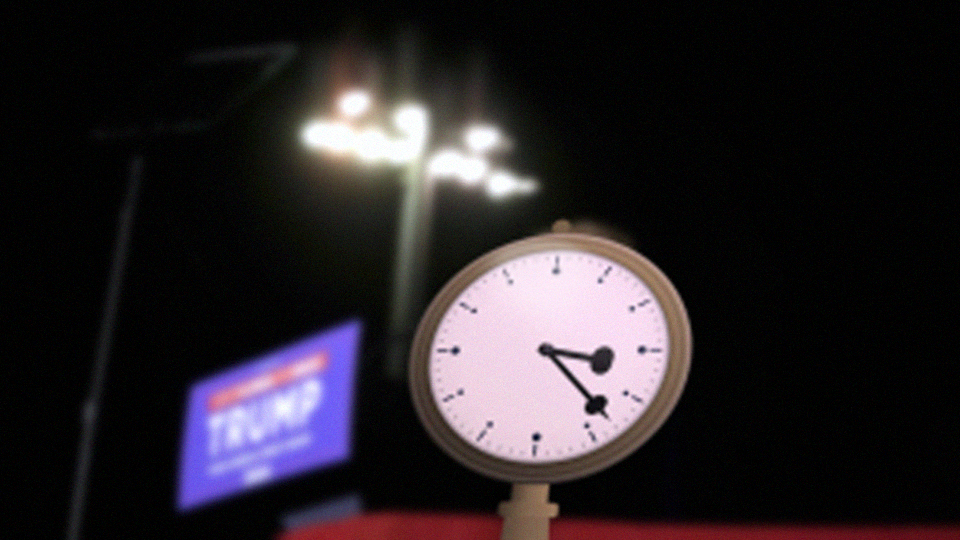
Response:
3,23
